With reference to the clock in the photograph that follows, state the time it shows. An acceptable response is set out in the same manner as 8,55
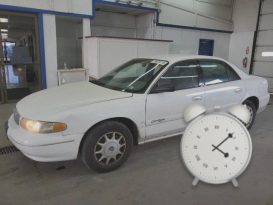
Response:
4,08
